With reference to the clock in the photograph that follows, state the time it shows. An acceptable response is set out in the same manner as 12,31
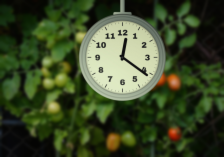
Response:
12,21
